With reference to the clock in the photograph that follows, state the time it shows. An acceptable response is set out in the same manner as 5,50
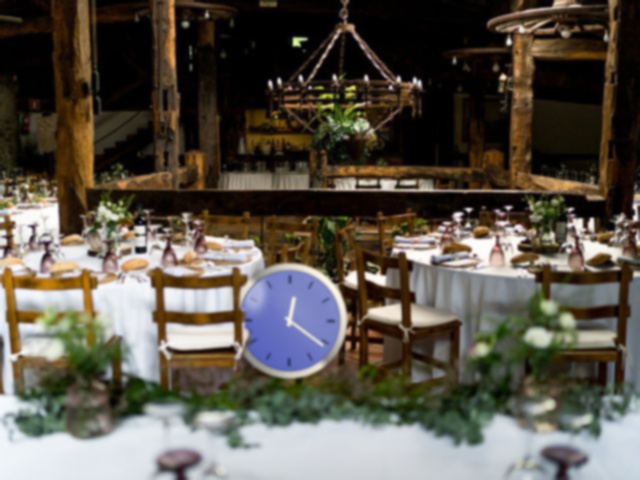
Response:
12,21
